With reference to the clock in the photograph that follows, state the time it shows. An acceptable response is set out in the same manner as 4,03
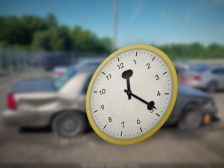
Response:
12,24
